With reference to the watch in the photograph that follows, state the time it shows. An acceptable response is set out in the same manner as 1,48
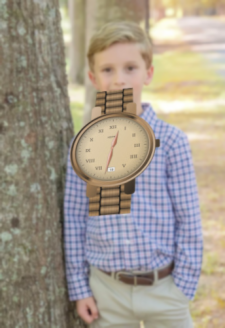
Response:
12,32
